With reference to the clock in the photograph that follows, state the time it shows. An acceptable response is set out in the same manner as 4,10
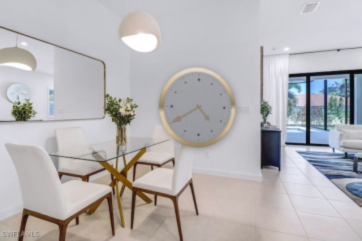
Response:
4,40
